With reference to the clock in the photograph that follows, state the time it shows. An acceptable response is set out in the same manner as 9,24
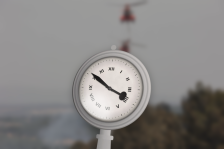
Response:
3,51
